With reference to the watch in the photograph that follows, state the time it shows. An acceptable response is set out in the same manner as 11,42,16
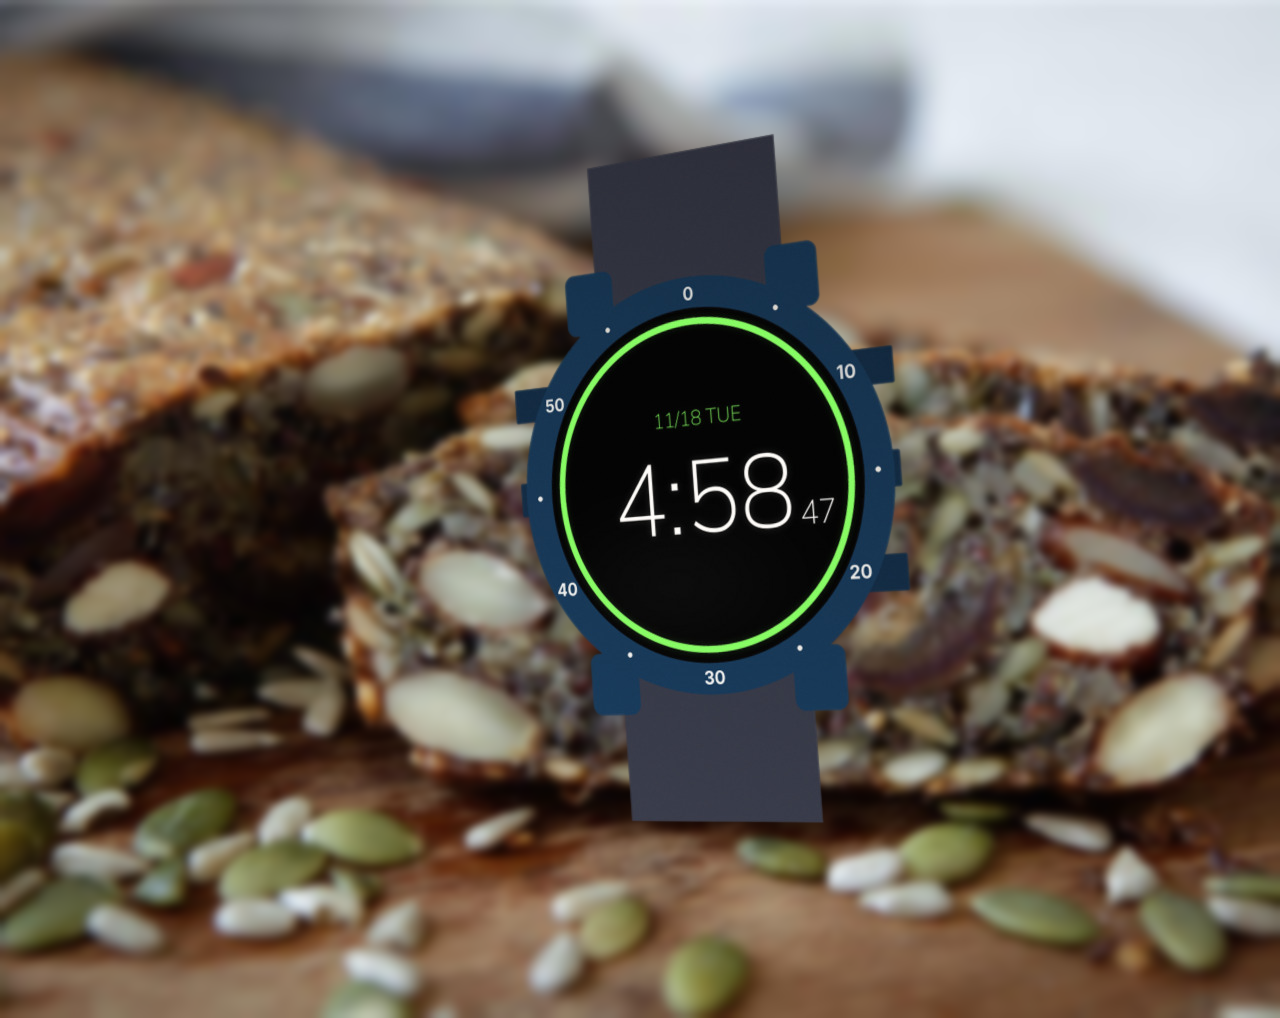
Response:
4,58,47
